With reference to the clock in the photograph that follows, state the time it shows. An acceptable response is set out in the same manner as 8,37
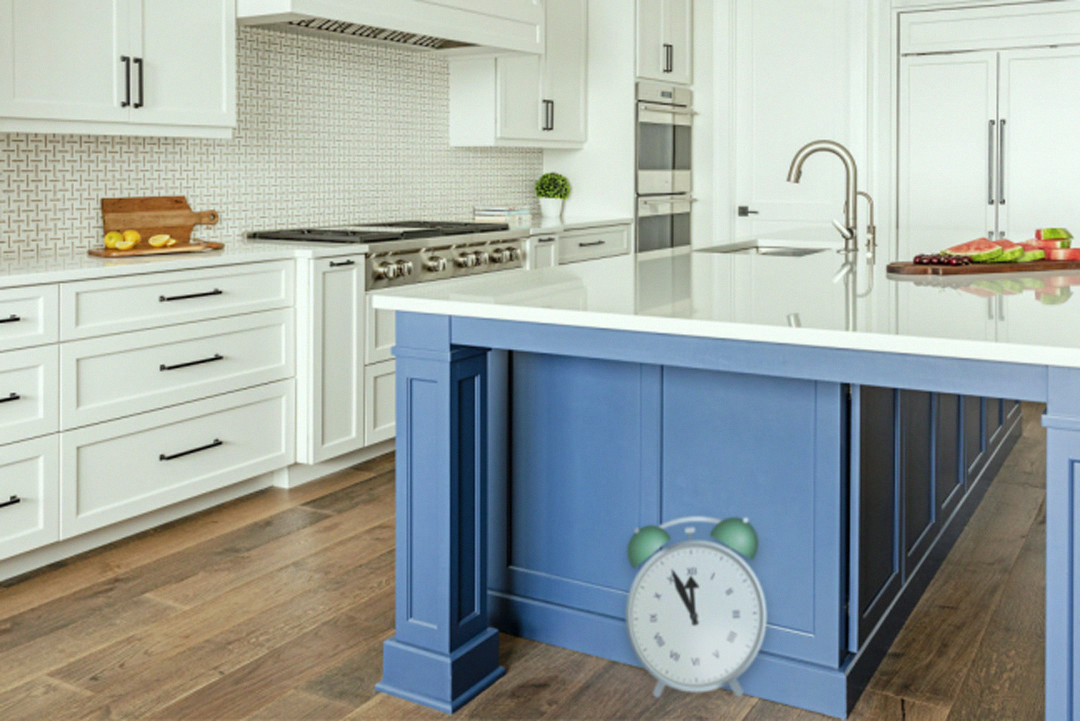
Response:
11,56
